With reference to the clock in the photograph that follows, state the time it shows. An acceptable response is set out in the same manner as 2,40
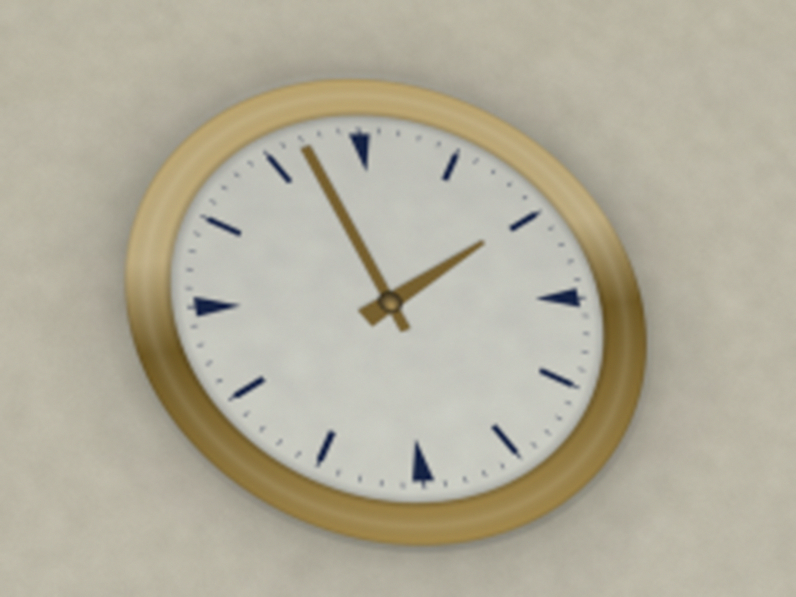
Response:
1,57
